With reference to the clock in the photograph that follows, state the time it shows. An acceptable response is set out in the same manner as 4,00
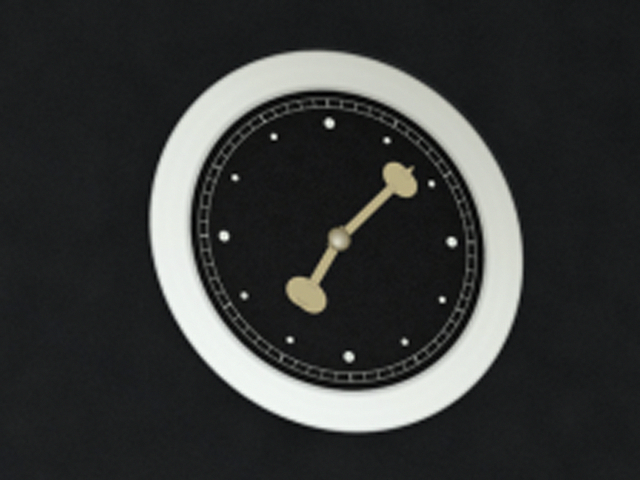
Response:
7,08
